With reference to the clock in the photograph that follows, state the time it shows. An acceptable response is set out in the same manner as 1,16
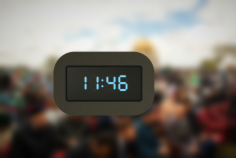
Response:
11,46
